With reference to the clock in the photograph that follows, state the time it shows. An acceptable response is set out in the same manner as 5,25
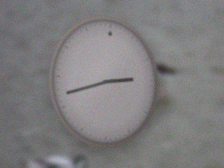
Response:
2,42
